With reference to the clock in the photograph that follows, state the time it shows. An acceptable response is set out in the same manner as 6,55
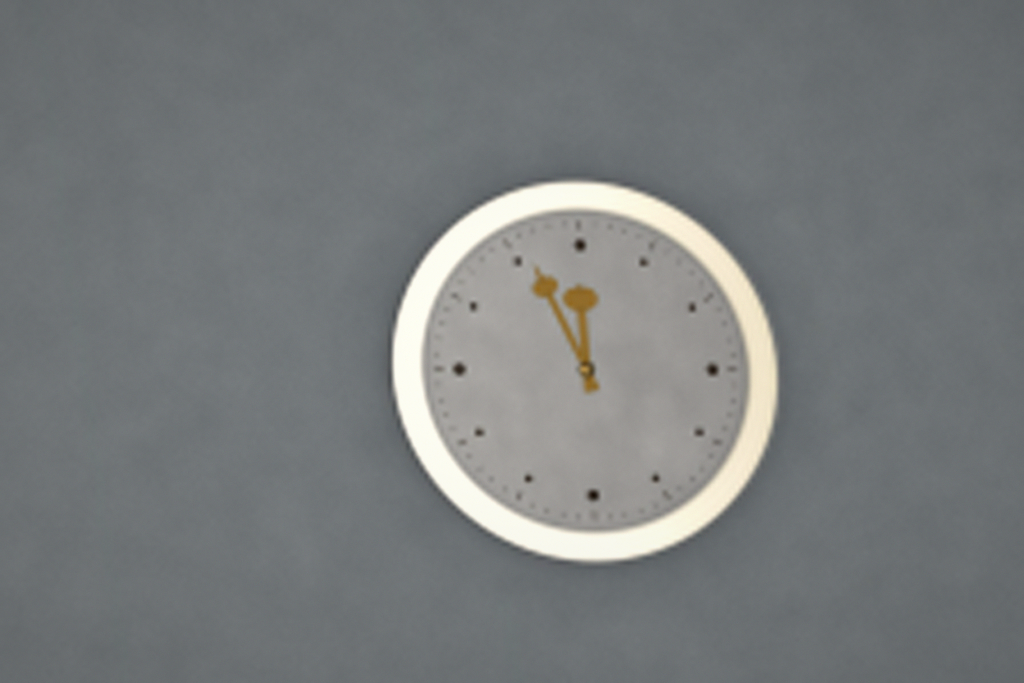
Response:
11,56
